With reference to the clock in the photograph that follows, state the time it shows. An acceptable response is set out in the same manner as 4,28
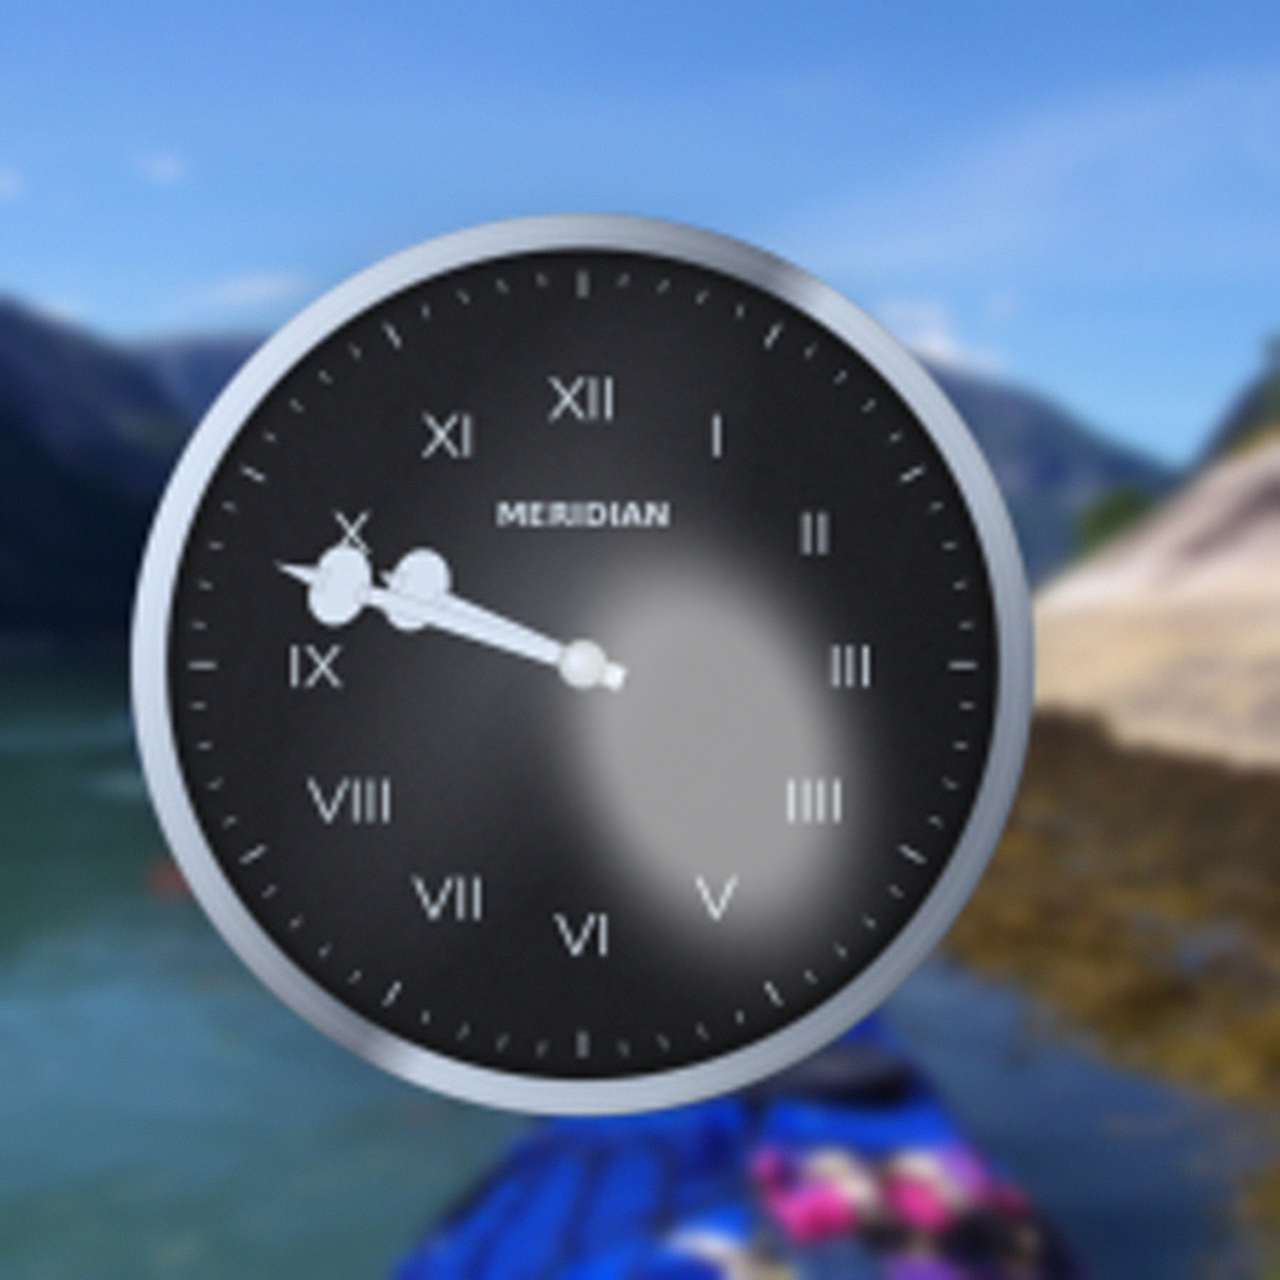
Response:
9,48
